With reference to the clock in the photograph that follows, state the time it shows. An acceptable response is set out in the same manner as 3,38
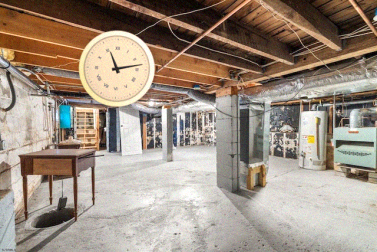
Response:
11,13
